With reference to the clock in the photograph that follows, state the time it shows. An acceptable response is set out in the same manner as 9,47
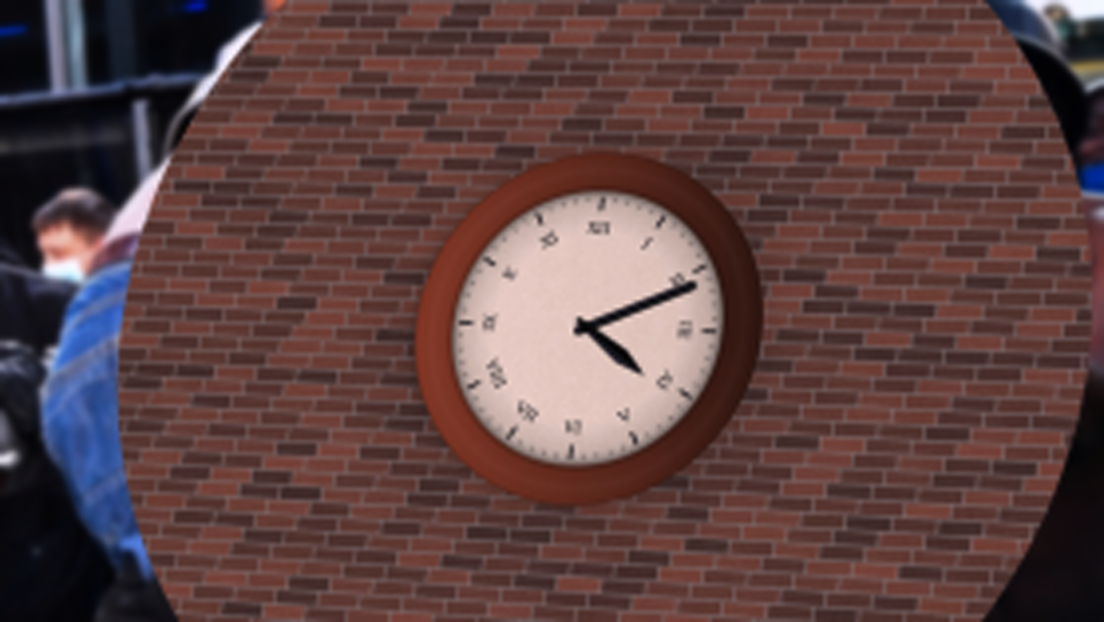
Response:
4,11
